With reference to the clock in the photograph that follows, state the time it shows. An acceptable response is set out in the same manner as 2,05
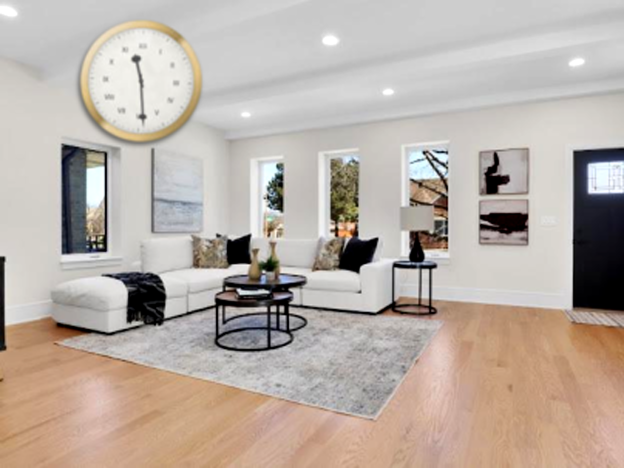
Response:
11,29
